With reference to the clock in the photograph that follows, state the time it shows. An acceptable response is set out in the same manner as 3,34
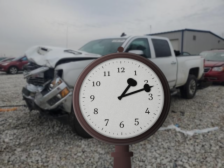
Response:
1,12
